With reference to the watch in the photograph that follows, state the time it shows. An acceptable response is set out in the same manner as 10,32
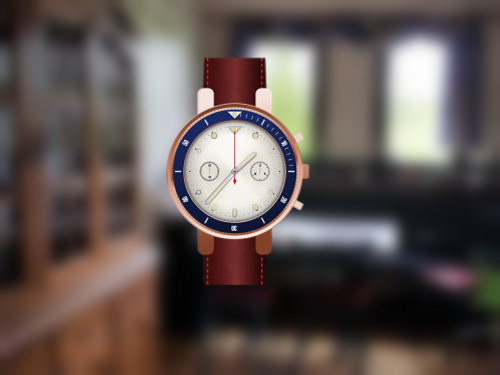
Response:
1,37
